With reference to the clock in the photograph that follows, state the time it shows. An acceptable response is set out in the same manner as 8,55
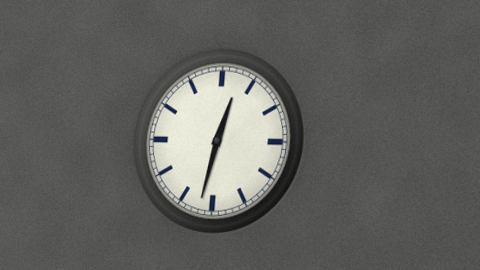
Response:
12,32
